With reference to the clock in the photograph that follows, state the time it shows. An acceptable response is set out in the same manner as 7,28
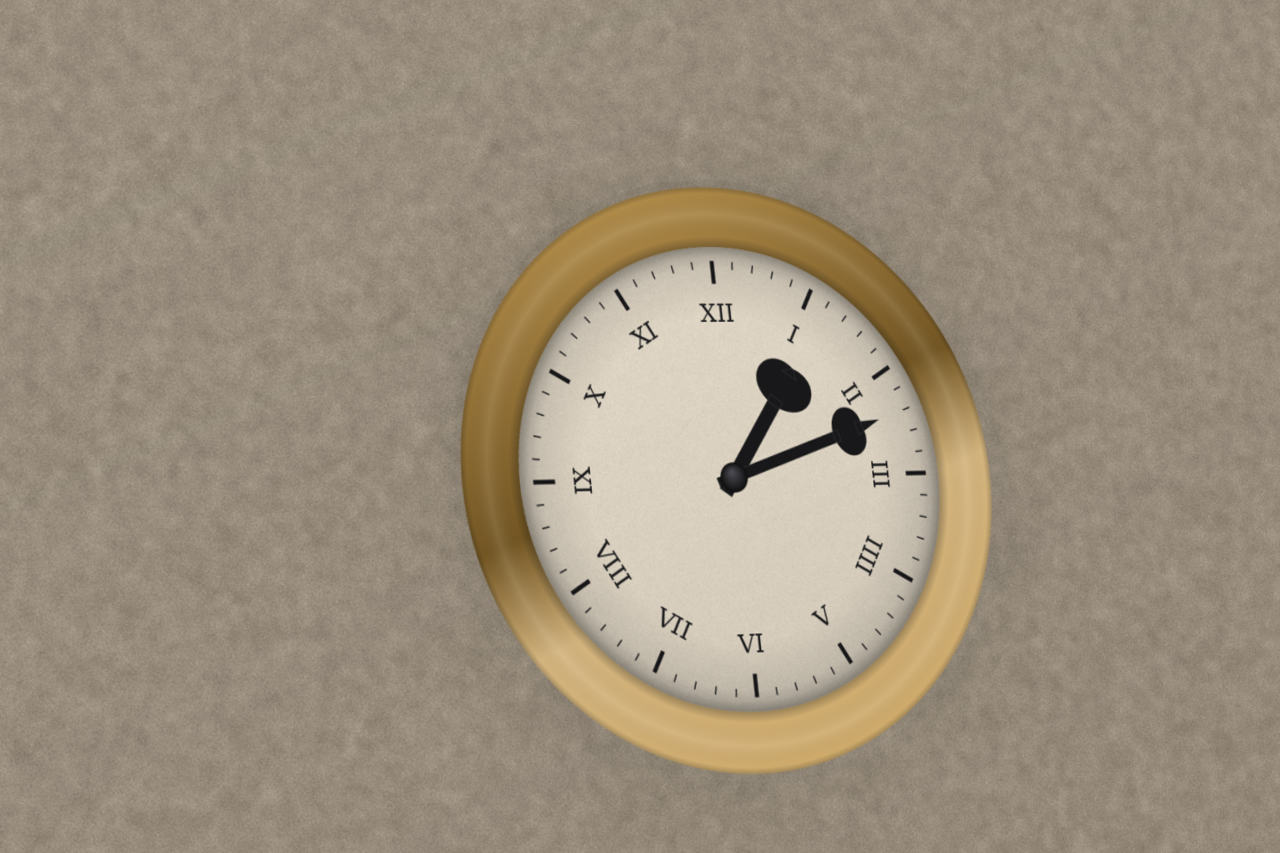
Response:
1,12
